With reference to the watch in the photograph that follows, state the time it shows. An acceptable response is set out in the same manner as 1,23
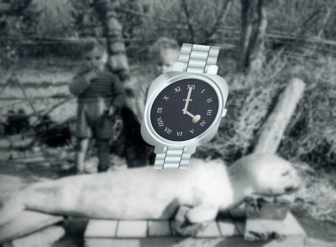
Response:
4,00
